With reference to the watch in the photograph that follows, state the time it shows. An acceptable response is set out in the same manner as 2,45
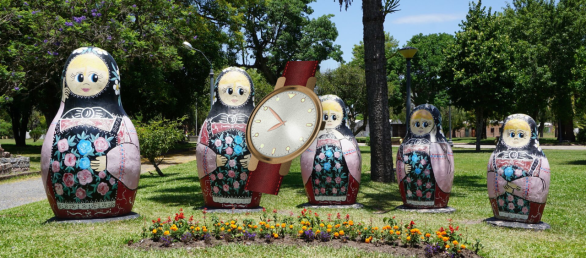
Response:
7,51
